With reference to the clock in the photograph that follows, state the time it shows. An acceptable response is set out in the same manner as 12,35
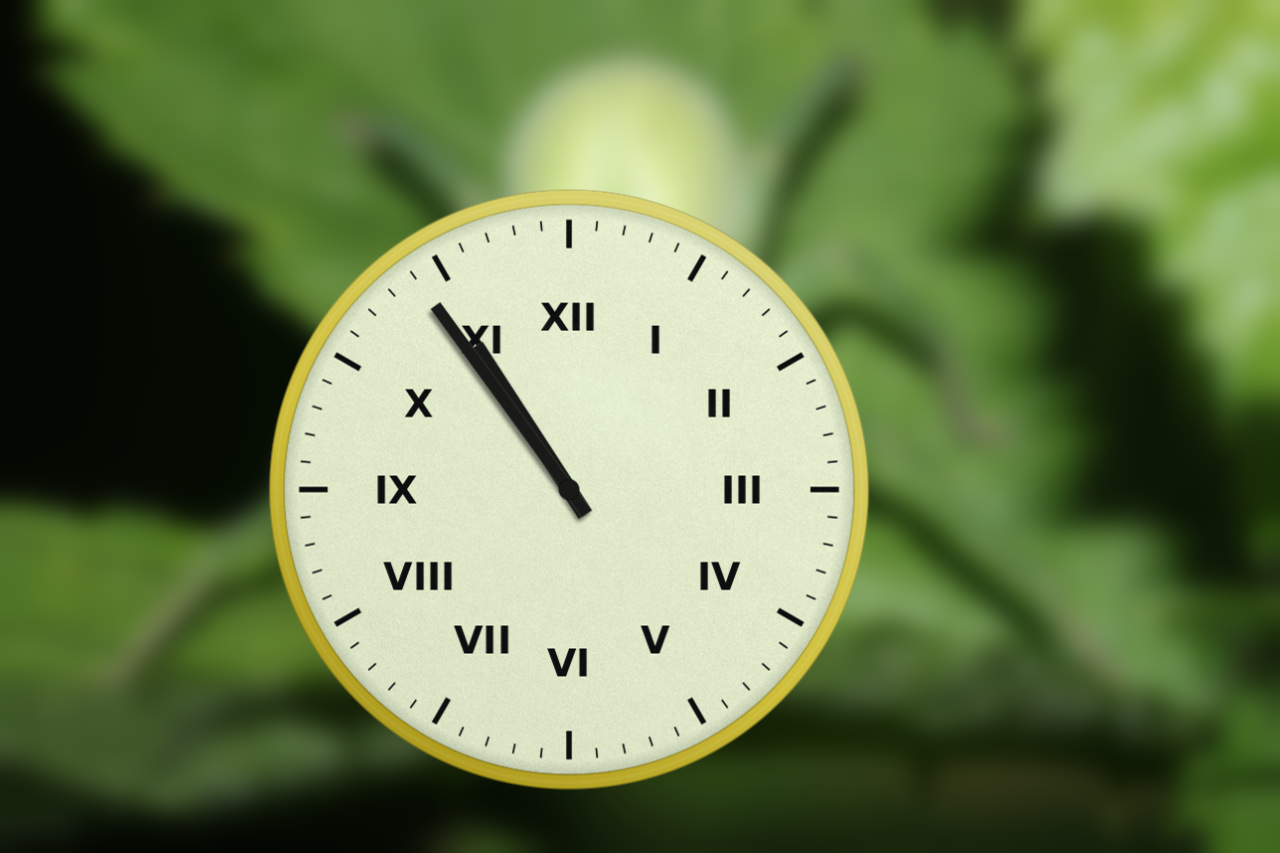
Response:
10,54
